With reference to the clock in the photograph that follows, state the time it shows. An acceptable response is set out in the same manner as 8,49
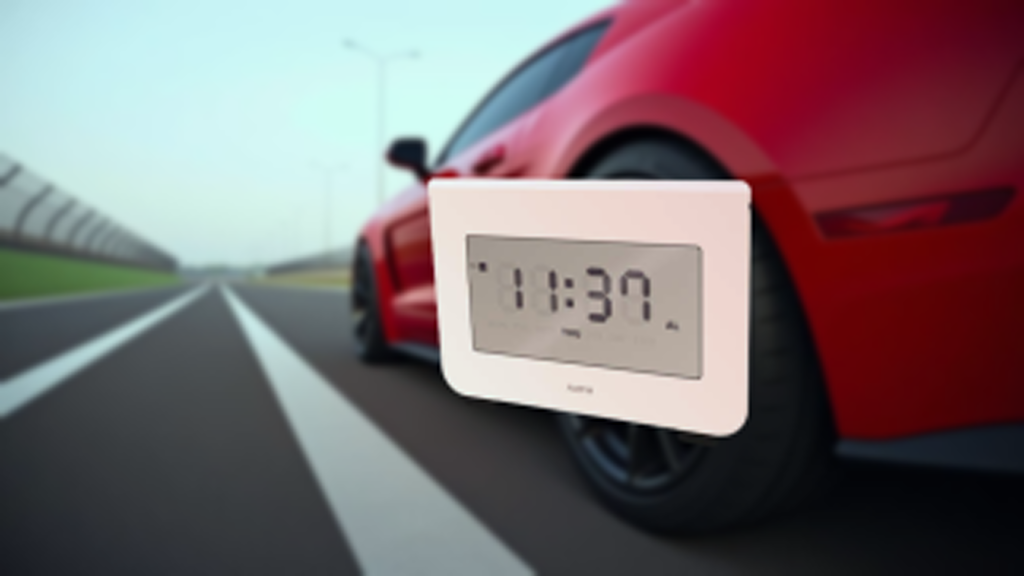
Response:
11,37
